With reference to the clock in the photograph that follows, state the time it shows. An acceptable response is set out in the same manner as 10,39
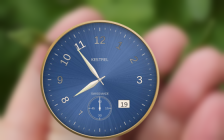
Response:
7,54
